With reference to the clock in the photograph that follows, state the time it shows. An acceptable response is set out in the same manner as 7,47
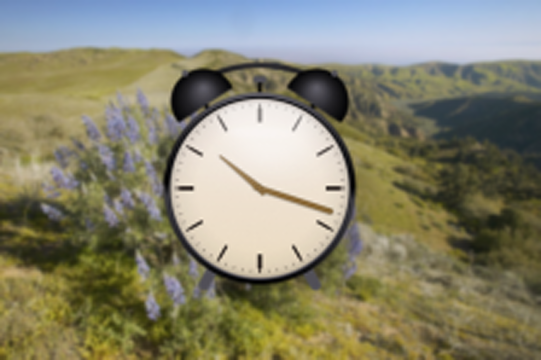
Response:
10,18
